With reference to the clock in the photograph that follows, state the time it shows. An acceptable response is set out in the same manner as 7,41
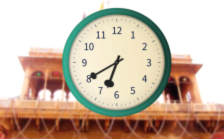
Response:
6,40
